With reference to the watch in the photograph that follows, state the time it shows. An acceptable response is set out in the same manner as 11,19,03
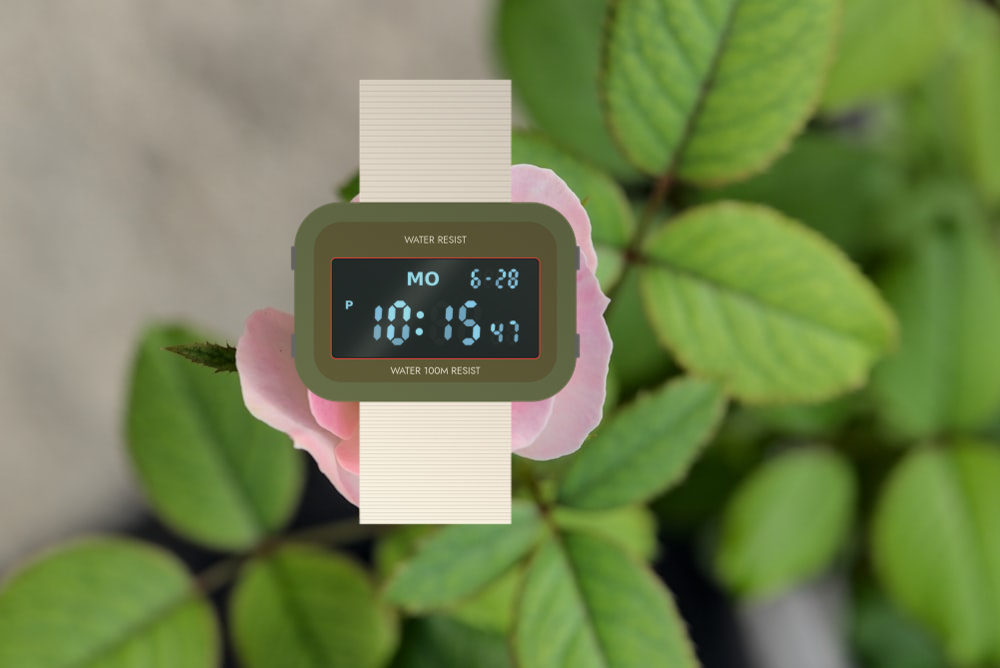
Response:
10,15,47
